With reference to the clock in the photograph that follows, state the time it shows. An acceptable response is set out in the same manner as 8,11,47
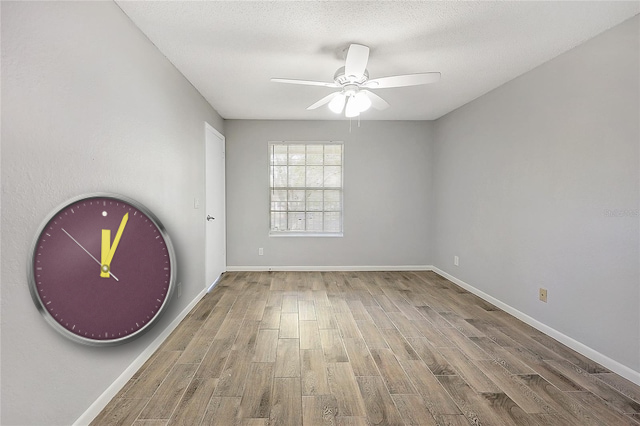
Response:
12,03,52
